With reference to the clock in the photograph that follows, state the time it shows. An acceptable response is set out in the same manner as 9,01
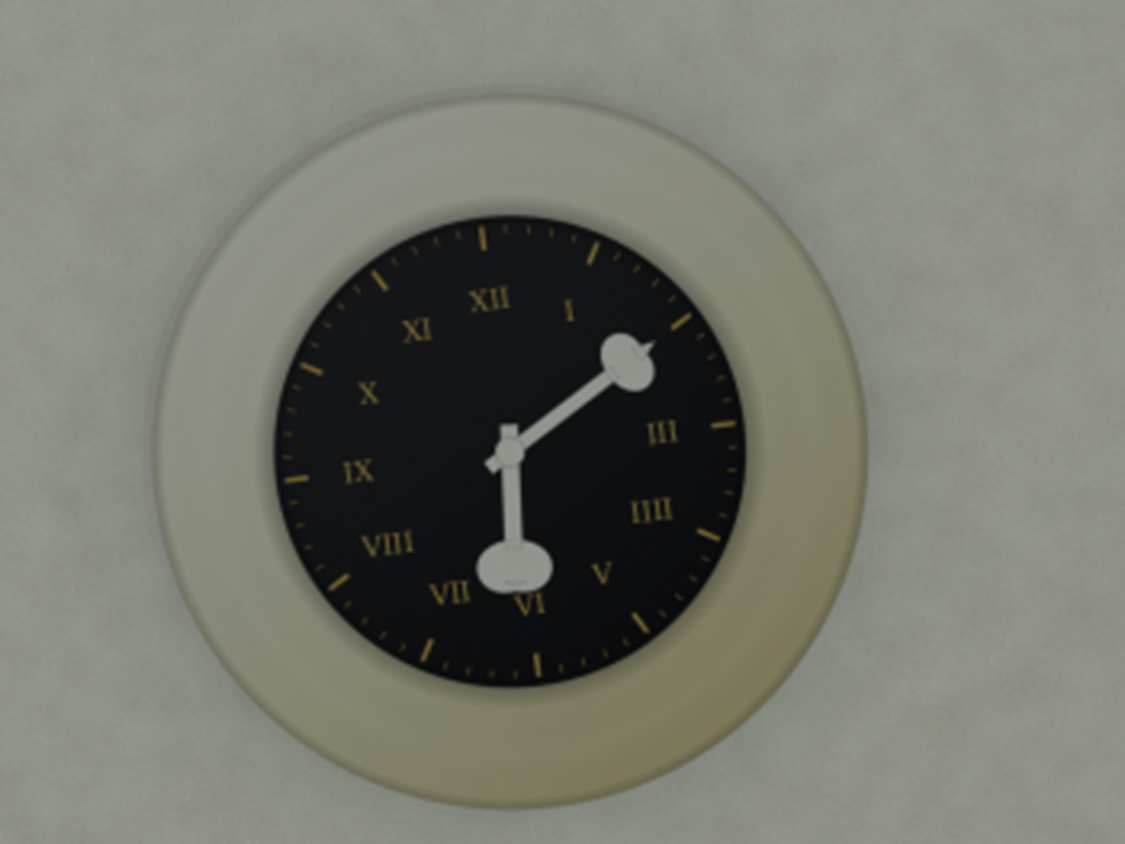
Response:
6,10
